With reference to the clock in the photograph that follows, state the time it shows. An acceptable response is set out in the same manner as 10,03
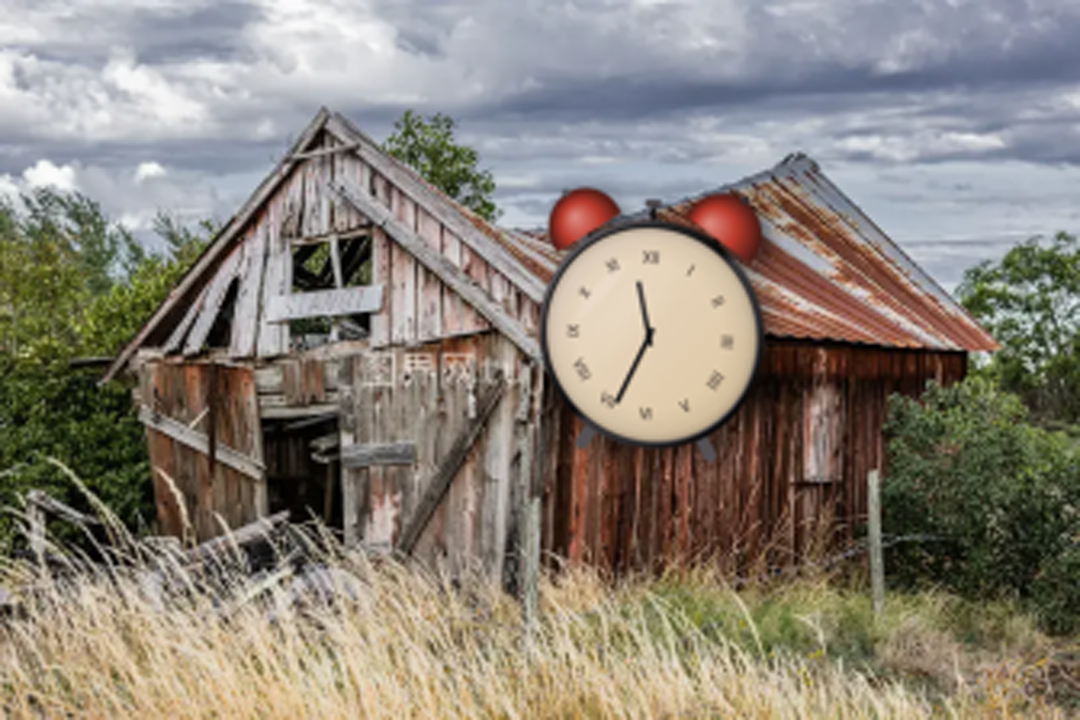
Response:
11,34
